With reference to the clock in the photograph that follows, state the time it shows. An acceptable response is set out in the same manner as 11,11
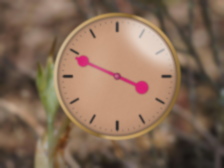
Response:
3,49
